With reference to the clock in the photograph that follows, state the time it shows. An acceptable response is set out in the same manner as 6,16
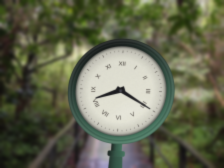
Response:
8,20
